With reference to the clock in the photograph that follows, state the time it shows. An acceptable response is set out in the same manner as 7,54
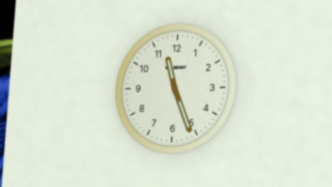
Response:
11,26
